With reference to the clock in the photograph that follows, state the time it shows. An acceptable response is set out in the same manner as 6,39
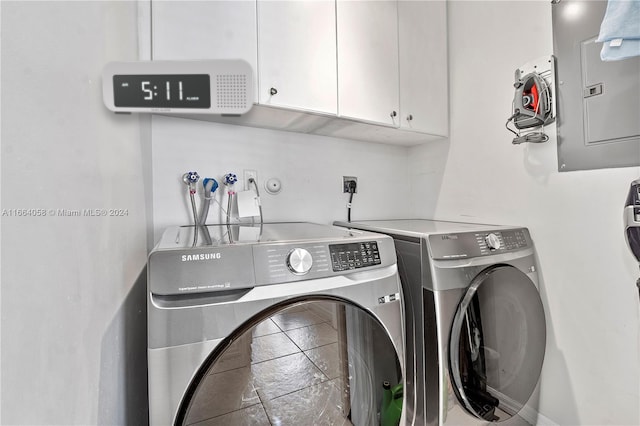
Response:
5,11
